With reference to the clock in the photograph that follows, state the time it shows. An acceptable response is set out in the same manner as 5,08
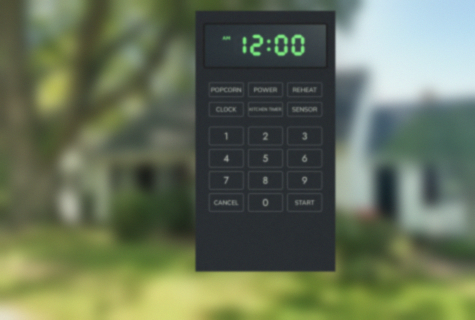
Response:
12,00
